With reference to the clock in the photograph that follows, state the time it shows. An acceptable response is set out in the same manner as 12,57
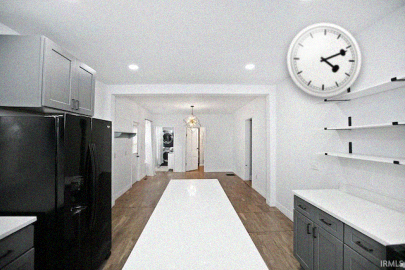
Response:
4,11
